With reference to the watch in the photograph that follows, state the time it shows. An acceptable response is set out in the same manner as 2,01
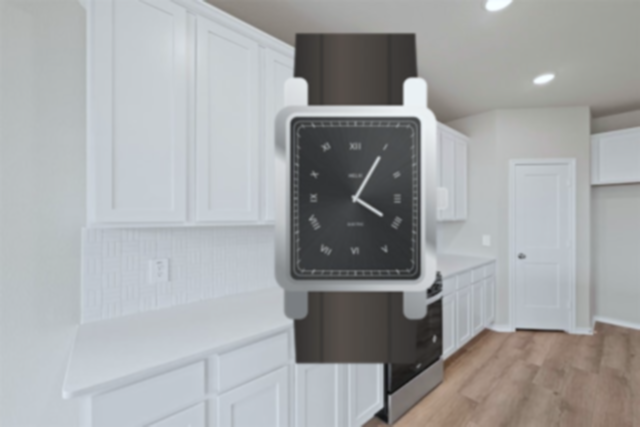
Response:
4,05
